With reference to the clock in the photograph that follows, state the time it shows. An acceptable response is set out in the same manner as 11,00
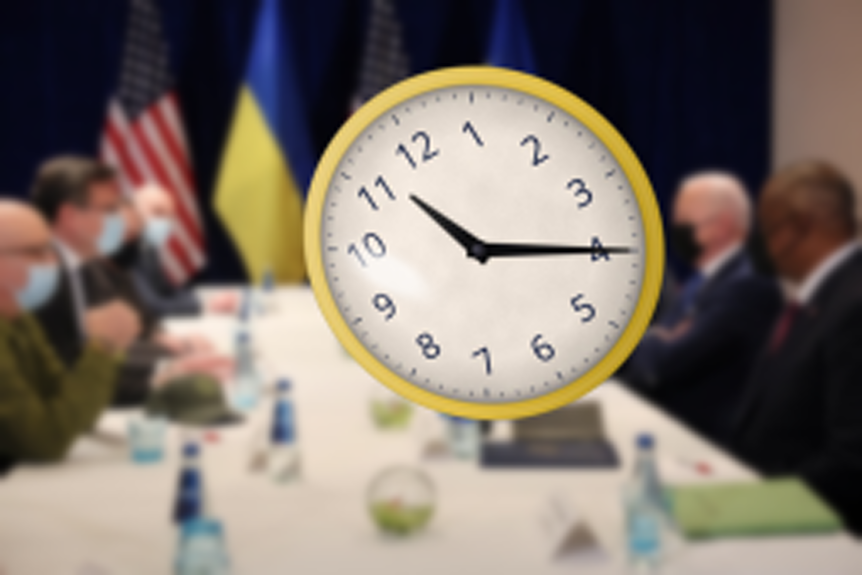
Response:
11,20
